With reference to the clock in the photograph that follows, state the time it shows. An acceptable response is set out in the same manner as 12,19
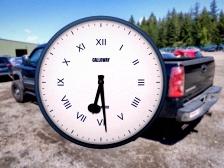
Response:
6,29
